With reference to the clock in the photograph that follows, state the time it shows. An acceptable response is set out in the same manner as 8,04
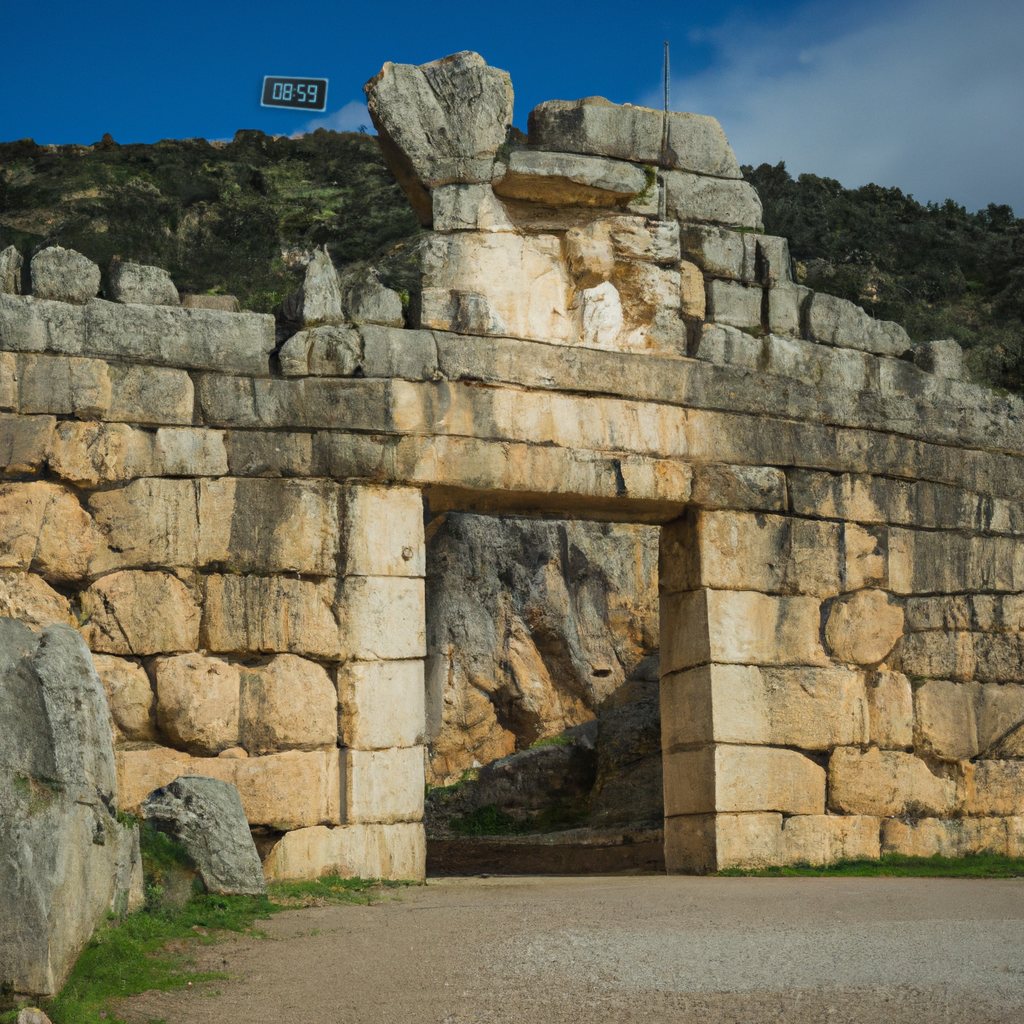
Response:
8,59
